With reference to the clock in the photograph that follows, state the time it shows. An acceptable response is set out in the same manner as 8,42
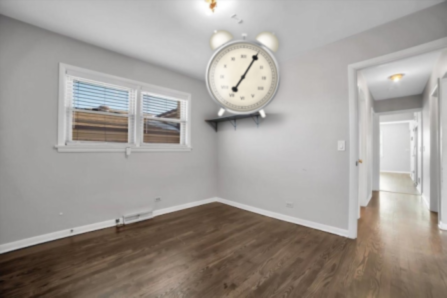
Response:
7,05
